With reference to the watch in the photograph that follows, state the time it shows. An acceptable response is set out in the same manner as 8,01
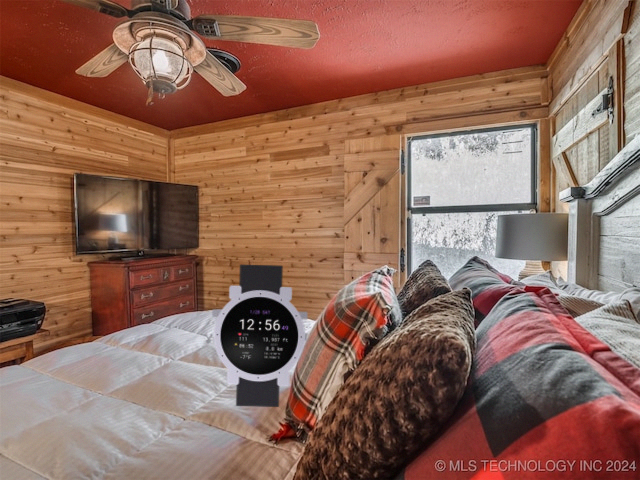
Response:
12,56
